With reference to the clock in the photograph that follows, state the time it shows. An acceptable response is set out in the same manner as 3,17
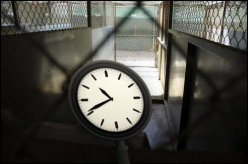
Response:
10,41
